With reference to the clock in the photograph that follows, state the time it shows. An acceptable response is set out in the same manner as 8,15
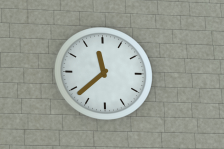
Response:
11,38
